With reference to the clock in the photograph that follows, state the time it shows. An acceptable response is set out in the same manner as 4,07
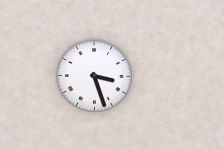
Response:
3,27
